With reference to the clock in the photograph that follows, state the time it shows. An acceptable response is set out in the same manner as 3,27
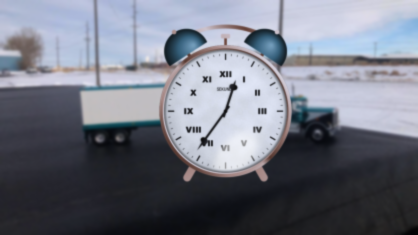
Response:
12,36
